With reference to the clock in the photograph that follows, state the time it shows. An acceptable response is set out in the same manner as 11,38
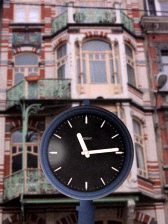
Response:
11,14
